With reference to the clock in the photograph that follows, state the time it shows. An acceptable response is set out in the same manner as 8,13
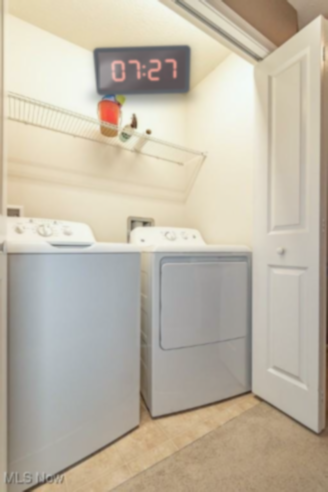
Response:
7,27
